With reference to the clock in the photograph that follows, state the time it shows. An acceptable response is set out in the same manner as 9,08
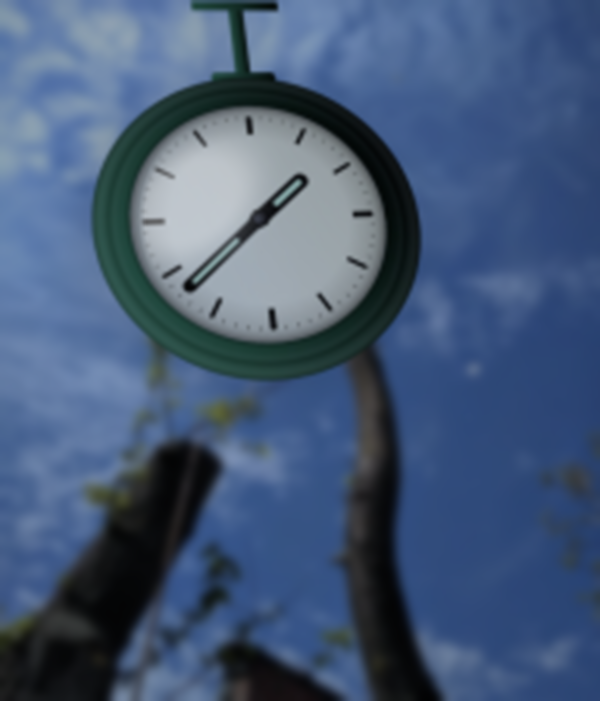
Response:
1,38
